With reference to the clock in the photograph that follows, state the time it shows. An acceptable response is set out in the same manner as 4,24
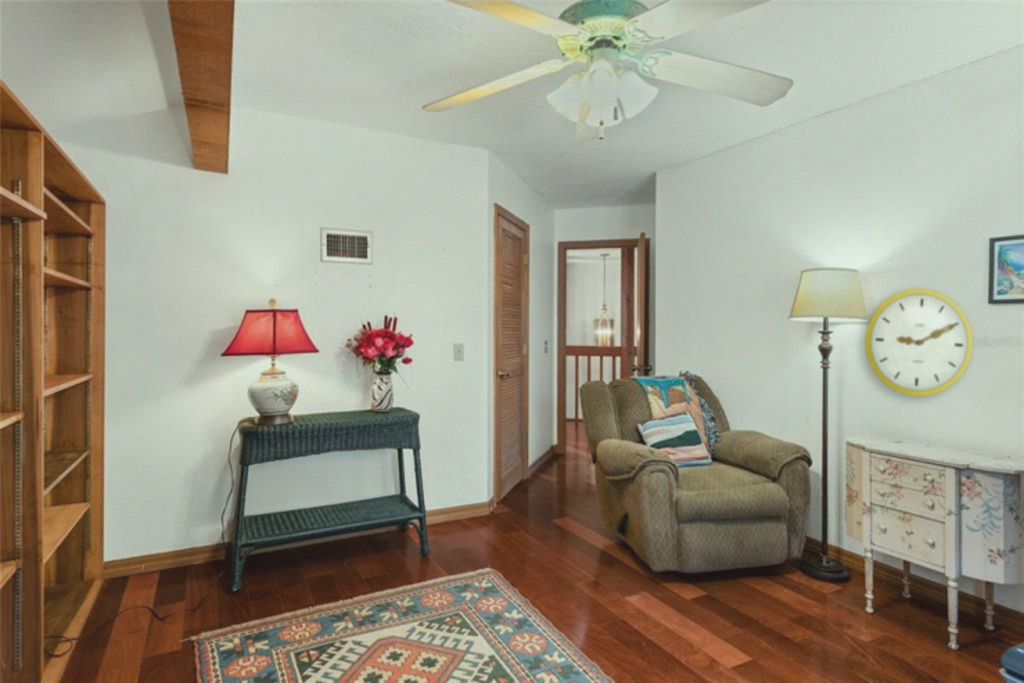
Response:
9,10
